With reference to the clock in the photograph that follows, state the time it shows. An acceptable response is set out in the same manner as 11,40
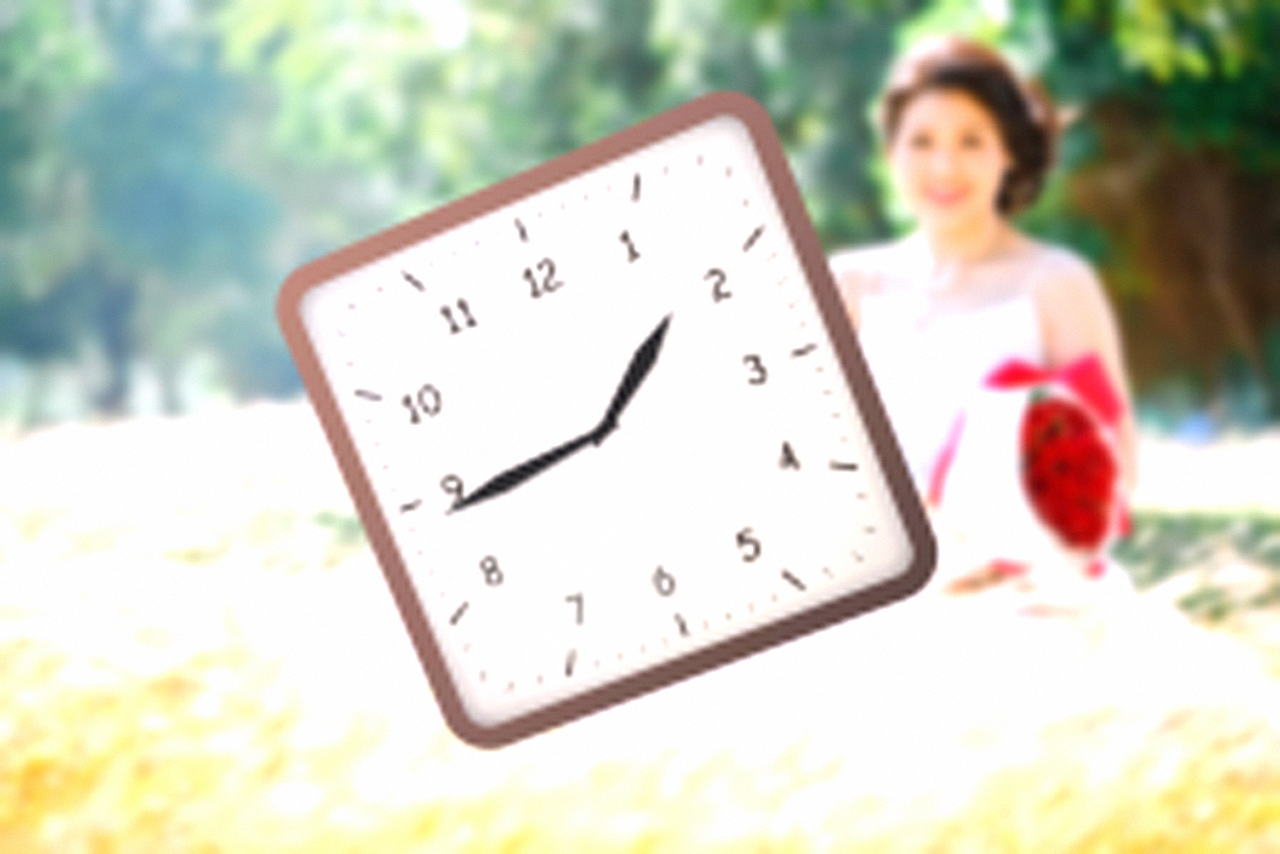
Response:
1,44
